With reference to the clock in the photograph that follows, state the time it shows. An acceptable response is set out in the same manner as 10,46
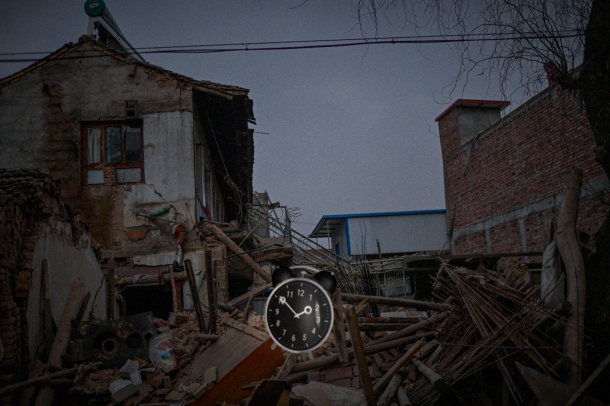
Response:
1,51
